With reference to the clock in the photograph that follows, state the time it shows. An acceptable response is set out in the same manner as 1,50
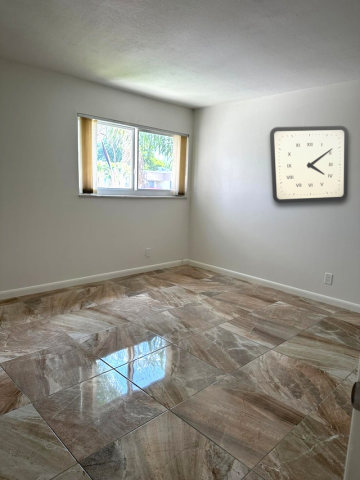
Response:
4,09
